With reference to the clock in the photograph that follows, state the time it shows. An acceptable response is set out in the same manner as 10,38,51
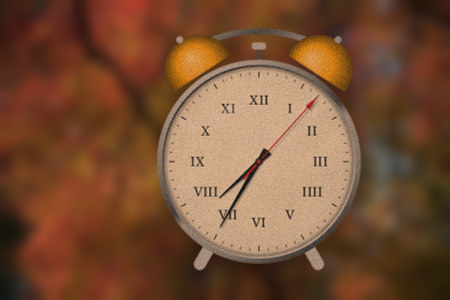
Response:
7,35,07
